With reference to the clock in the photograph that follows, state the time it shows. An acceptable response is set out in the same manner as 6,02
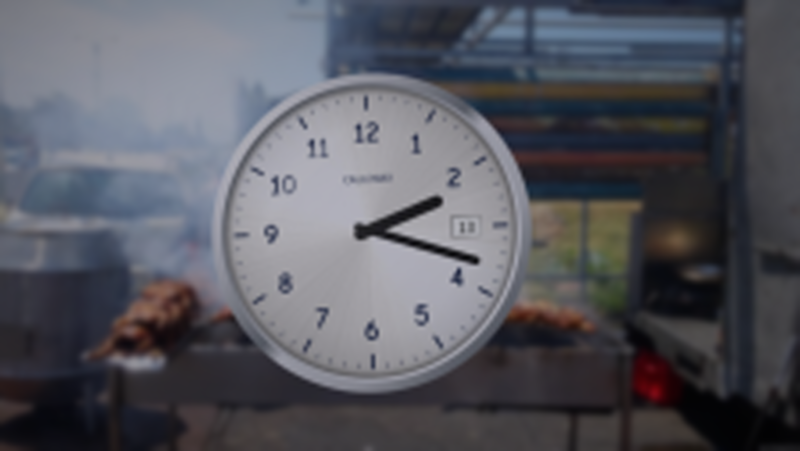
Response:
2,18
